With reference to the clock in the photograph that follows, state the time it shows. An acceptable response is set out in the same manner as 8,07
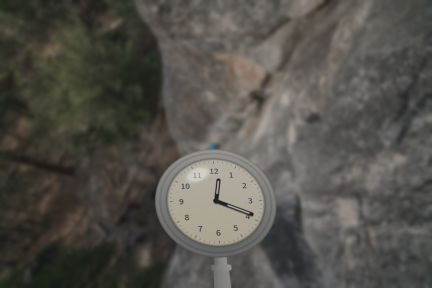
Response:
12,19
